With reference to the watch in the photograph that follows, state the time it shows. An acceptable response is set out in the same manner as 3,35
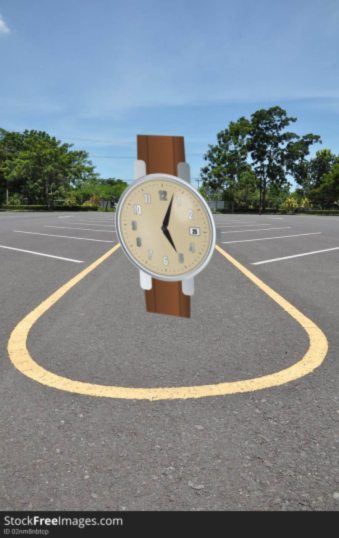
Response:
5,03
